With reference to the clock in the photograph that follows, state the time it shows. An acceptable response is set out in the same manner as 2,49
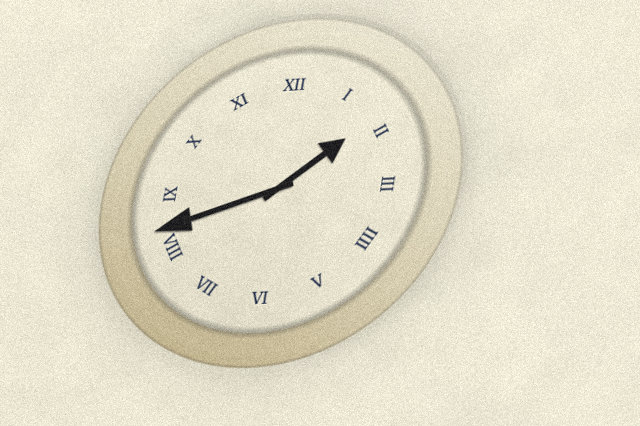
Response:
1,42
